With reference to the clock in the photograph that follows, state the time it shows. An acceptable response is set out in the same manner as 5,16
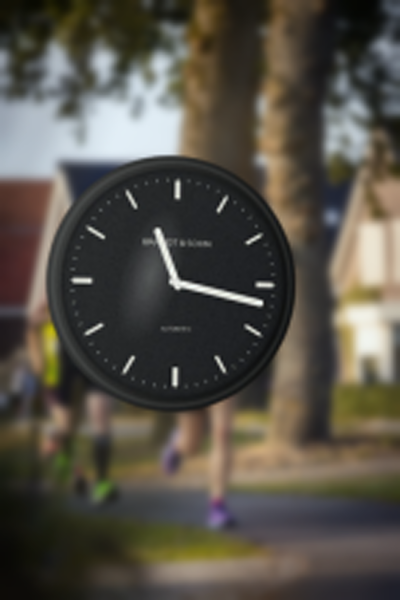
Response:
11,17
